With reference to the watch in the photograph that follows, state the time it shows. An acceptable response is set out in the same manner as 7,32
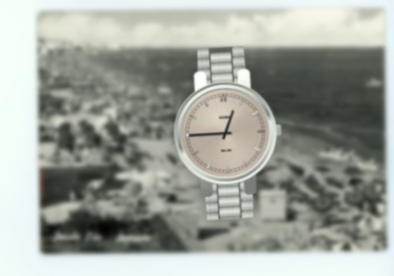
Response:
12,45
